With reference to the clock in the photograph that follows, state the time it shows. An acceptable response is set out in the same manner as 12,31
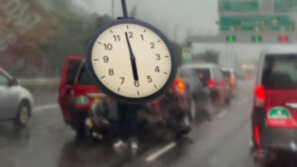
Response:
5,59
